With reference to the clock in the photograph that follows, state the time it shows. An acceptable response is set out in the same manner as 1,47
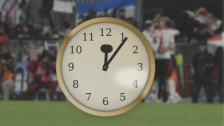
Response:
12,06
